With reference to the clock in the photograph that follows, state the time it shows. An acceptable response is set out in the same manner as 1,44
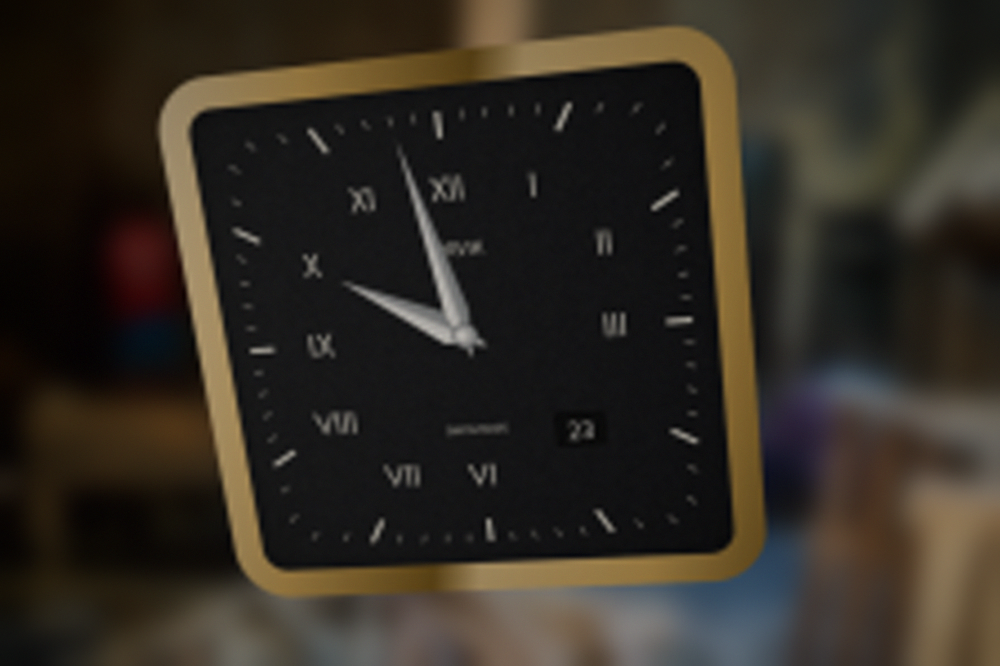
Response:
9,58
